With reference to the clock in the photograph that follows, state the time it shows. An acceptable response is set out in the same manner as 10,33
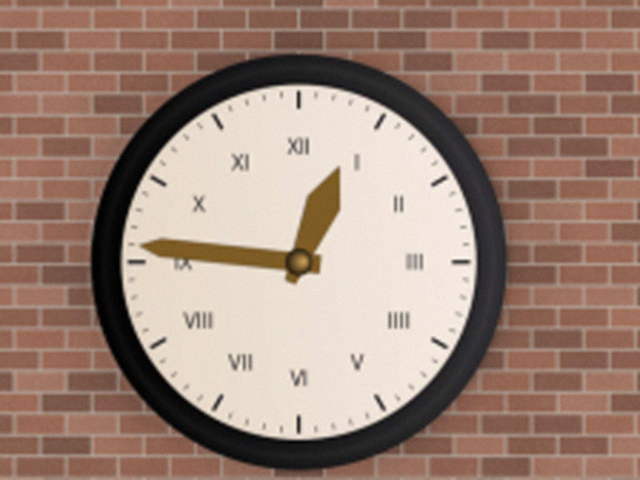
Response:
12,46
